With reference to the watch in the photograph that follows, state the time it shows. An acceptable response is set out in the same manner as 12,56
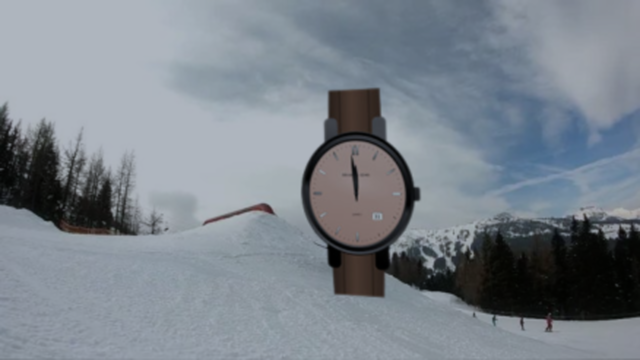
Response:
11,59
